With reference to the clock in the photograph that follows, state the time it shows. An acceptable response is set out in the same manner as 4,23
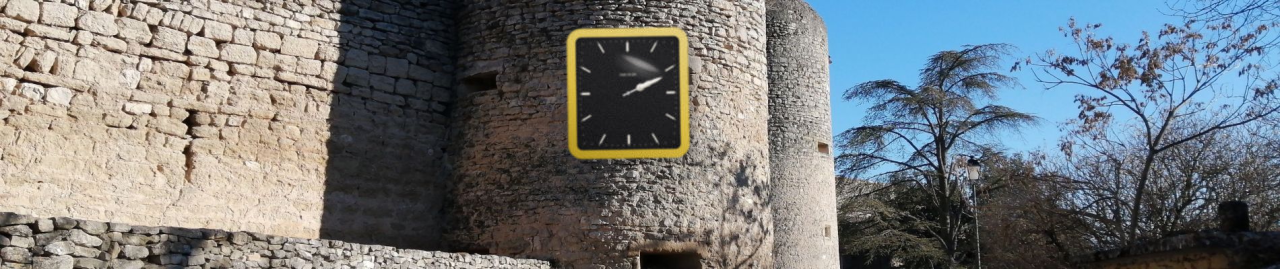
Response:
2,11
